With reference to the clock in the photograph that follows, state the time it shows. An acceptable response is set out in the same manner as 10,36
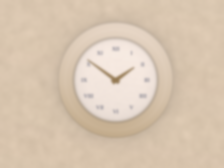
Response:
1,51
